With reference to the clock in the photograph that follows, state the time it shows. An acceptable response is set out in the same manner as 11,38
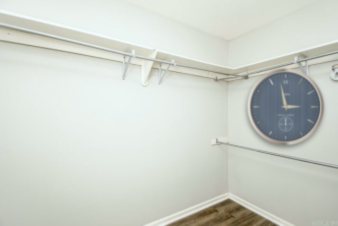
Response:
2,58
